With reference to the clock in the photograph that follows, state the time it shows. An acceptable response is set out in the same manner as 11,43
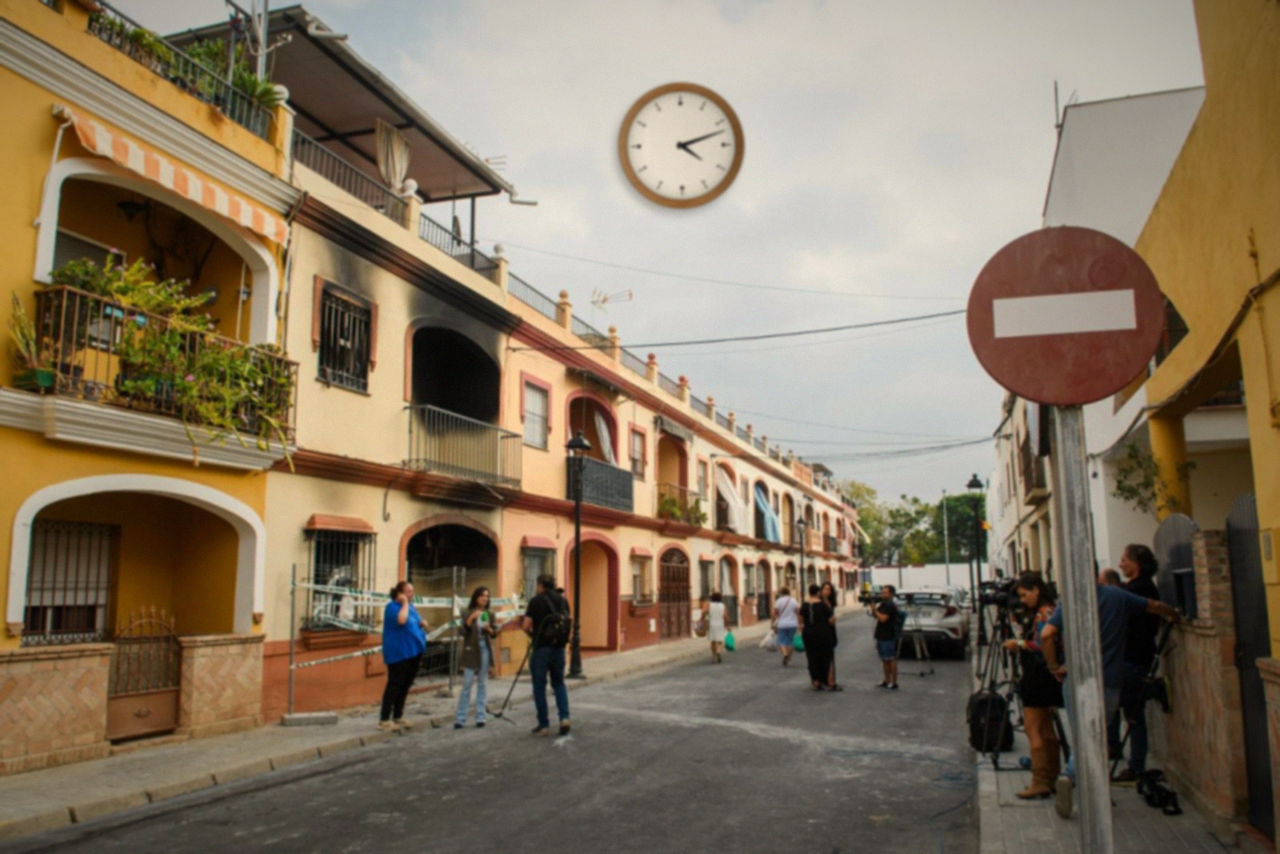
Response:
4,12
